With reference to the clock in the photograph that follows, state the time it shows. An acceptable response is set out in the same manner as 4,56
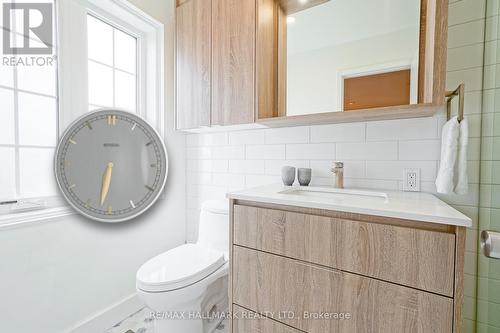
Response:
6,32
